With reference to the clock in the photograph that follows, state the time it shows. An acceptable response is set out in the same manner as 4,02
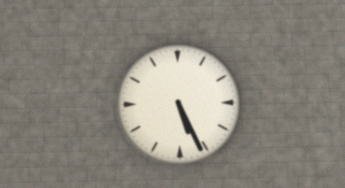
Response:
5,26
